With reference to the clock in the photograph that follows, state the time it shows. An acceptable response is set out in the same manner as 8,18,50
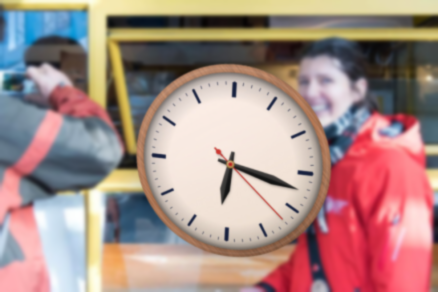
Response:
6,17,22
